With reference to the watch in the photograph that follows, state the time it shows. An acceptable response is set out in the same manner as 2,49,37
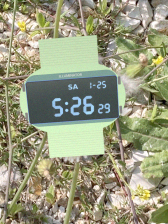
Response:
5,26,29
